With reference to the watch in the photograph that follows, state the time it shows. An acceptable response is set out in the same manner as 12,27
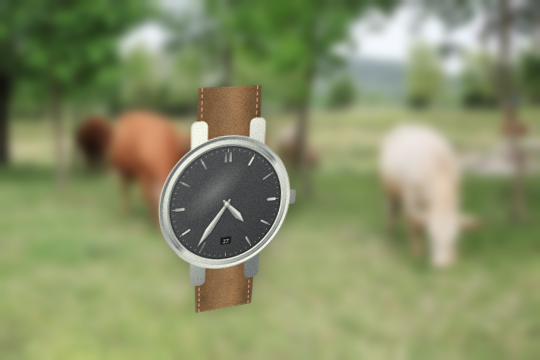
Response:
4,36
